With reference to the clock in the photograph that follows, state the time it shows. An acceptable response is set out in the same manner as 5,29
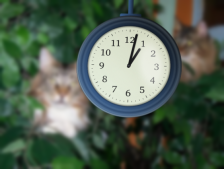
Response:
1,02
